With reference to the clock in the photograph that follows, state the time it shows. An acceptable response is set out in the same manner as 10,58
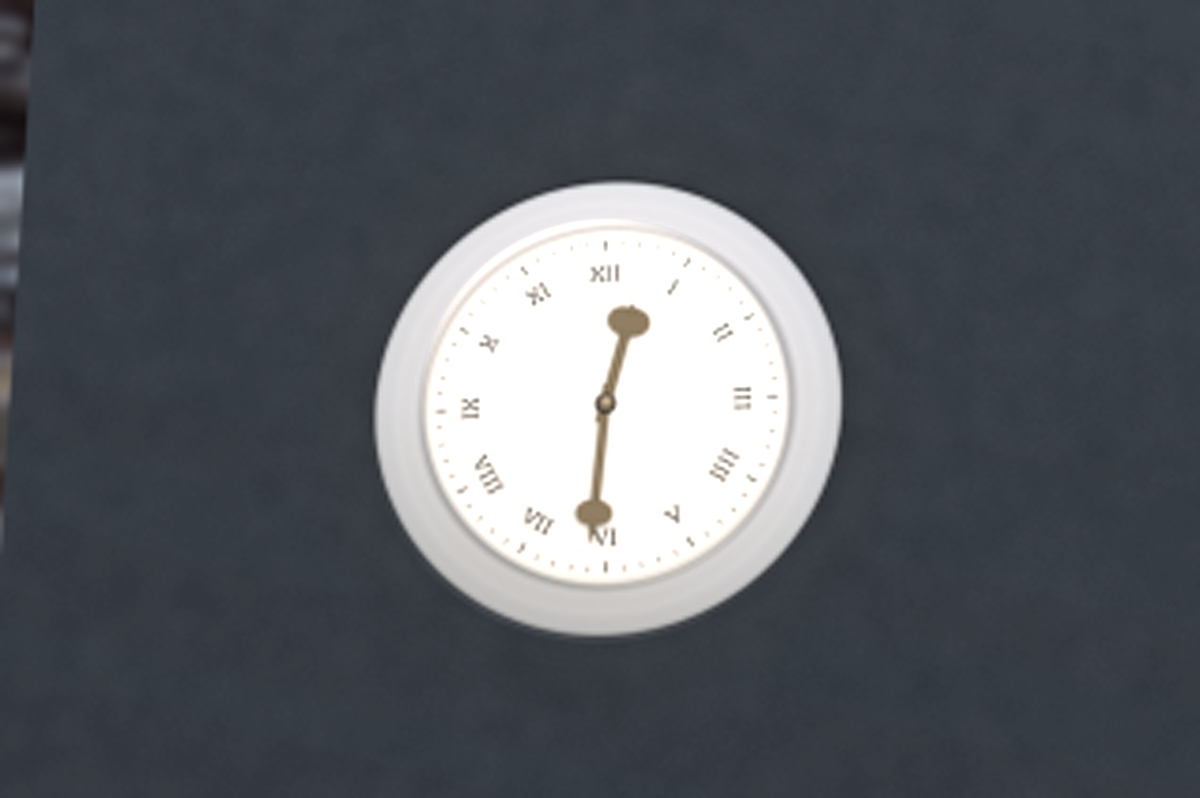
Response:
12,31
